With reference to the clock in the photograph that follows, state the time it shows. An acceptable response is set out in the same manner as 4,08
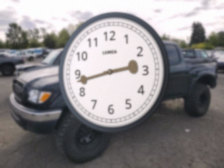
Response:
2,43
